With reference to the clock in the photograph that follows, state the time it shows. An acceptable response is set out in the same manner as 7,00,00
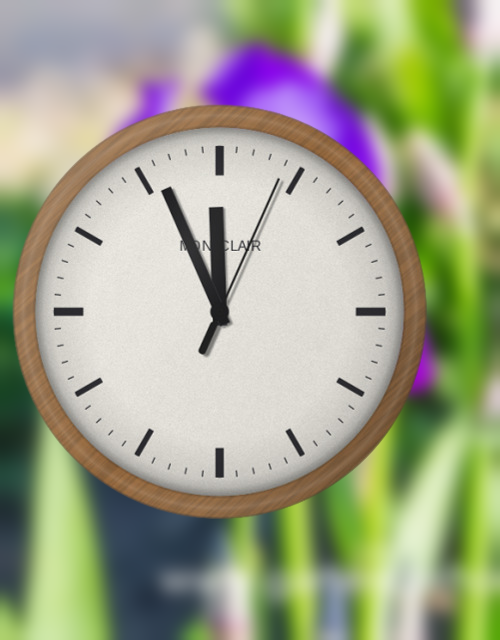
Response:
11,56,04
